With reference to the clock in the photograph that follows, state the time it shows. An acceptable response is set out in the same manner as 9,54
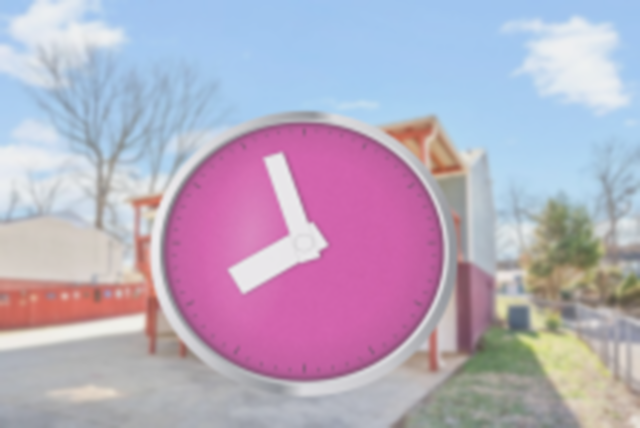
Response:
7,57
